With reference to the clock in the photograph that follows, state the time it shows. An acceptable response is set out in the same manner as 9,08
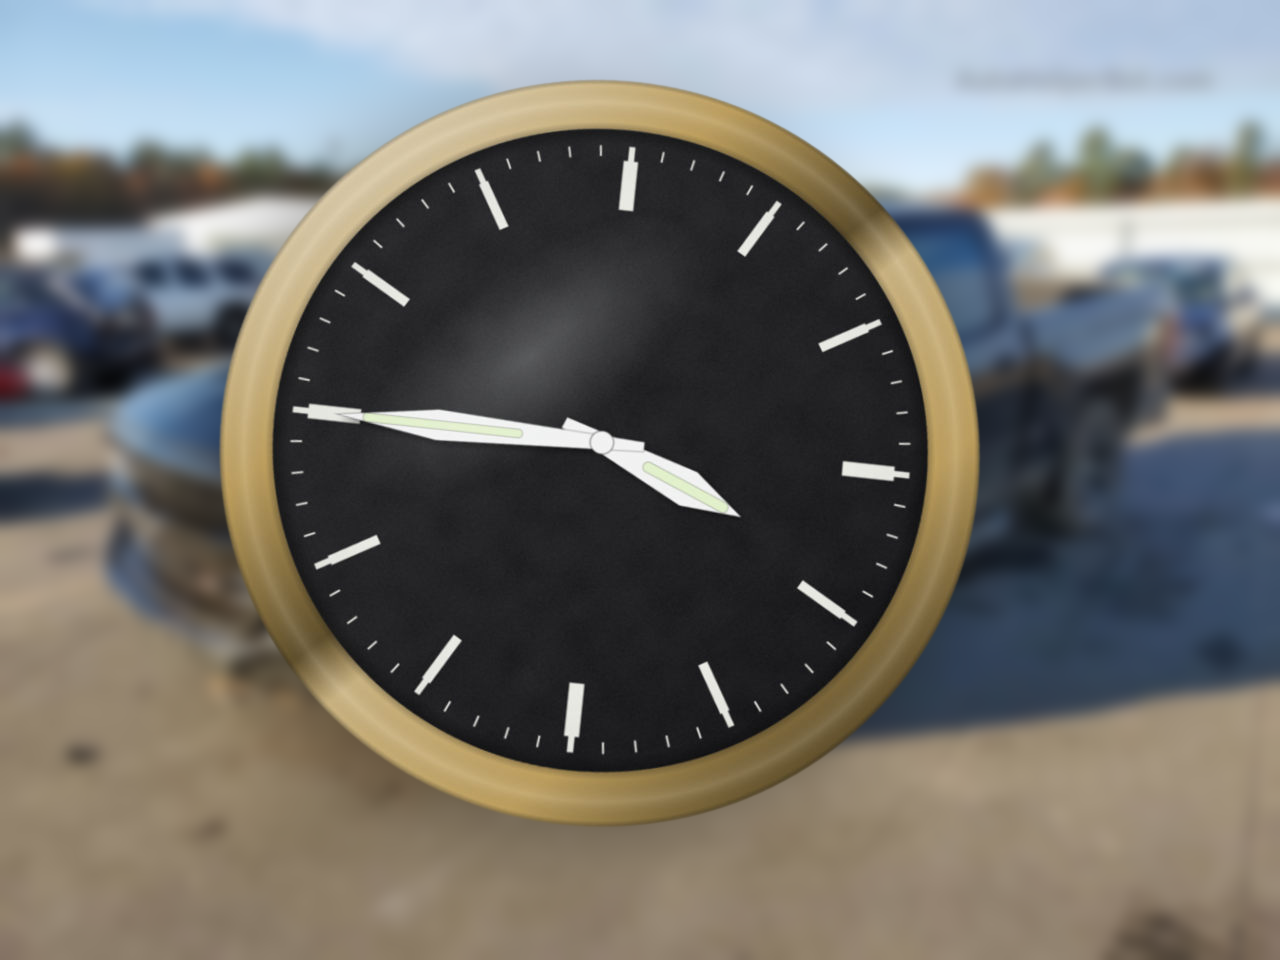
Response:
3,45
